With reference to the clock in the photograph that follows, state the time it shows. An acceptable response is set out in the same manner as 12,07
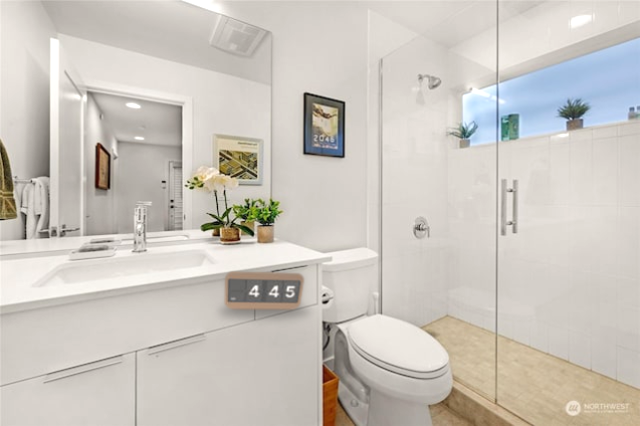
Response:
4,45
